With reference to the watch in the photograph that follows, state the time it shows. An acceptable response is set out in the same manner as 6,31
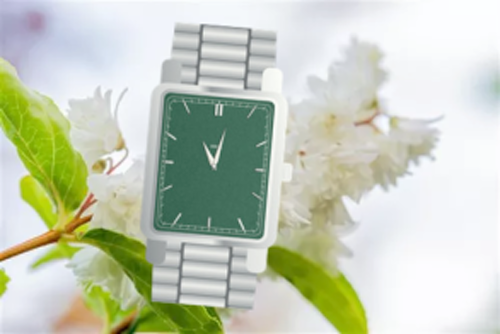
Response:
11,02
